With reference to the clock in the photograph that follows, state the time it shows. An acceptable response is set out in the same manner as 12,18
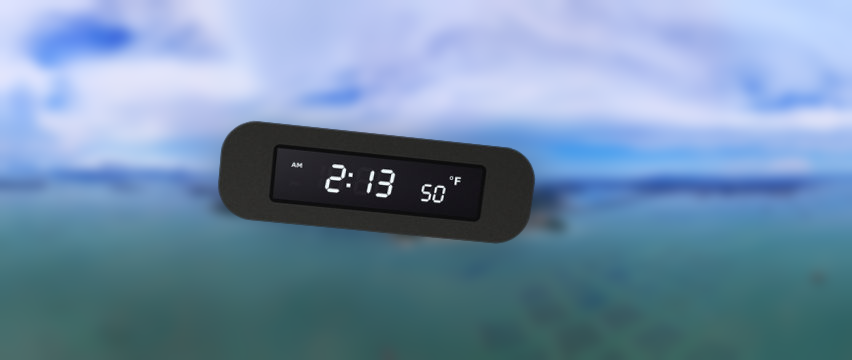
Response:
2,13
